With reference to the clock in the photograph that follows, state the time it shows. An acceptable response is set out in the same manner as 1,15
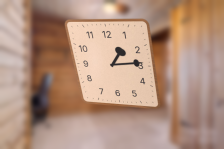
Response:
1,14
